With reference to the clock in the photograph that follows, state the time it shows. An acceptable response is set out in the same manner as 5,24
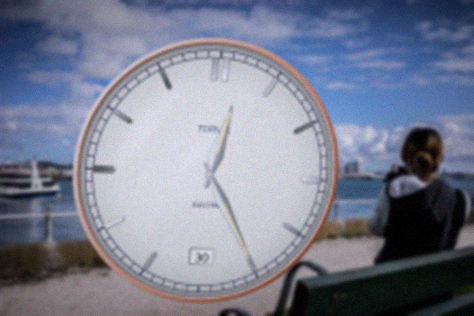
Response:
12,25
